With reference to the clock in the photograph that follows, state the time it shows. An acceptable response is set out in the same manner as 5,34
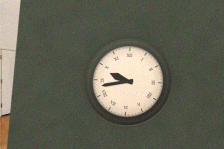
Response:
9,43
